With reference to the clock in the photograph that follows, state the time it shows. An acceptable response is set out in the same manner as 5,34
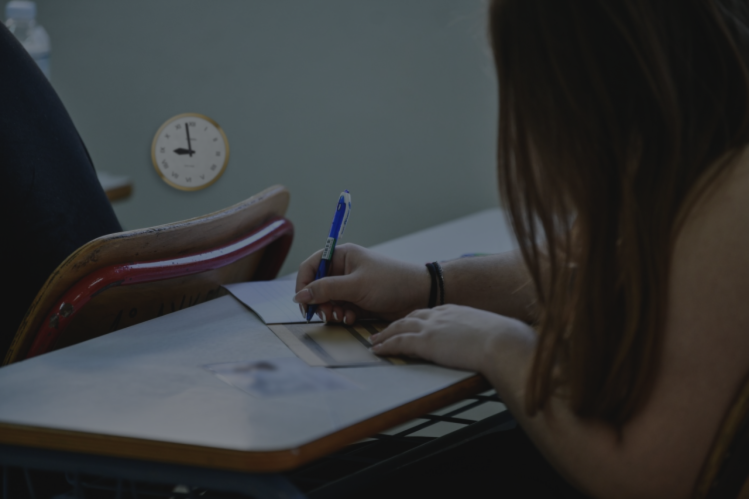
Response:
8,58
